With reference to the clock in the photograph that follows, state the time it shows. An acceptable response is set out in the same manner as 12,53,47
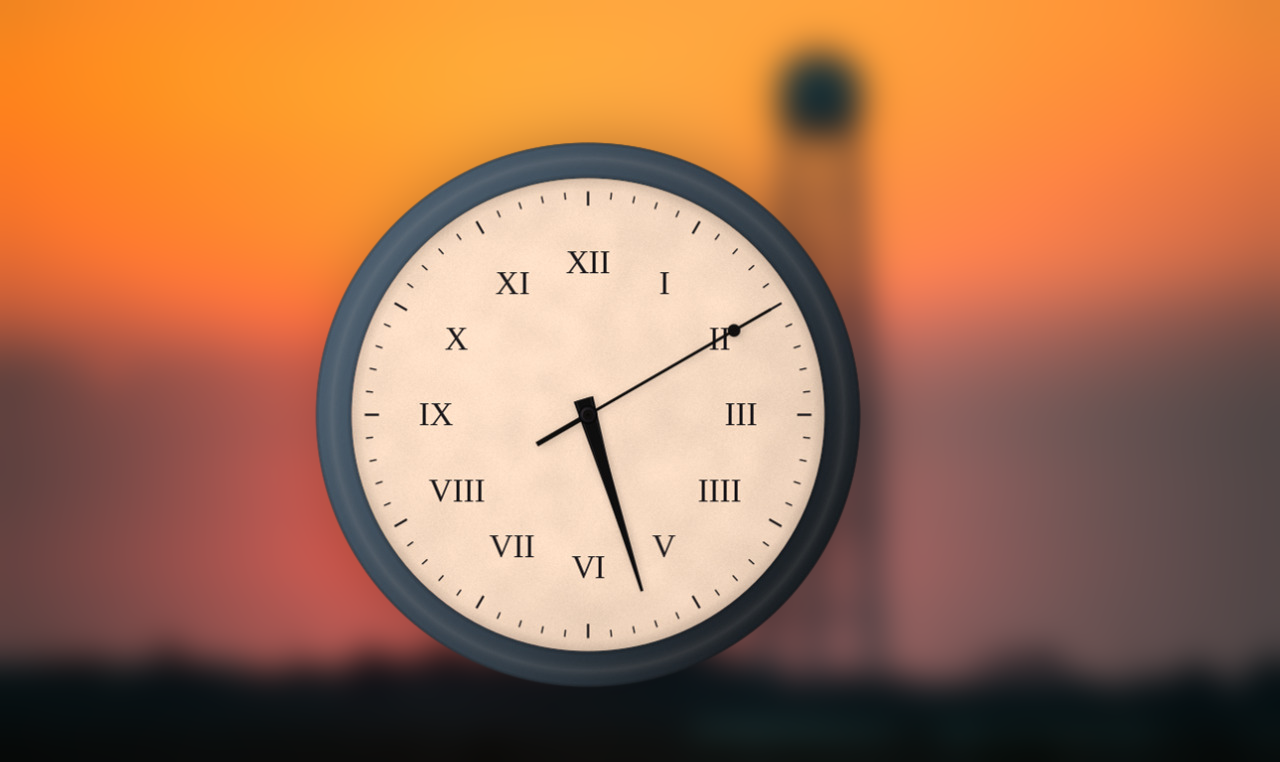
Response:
5,27,10
